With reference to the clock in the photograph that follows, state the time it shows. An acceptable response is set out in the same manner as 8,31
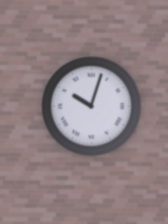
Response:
10,03
